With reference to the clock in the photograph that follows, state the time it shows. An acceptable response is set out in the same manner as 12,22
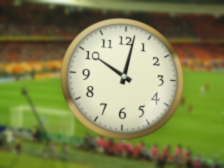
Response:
10,02
